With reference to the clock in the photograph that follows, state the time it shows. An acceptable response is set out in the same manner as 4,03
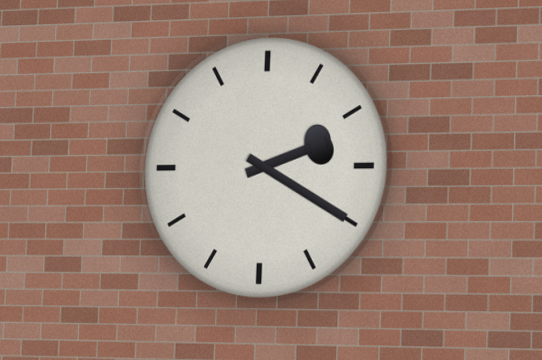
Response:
2,20
